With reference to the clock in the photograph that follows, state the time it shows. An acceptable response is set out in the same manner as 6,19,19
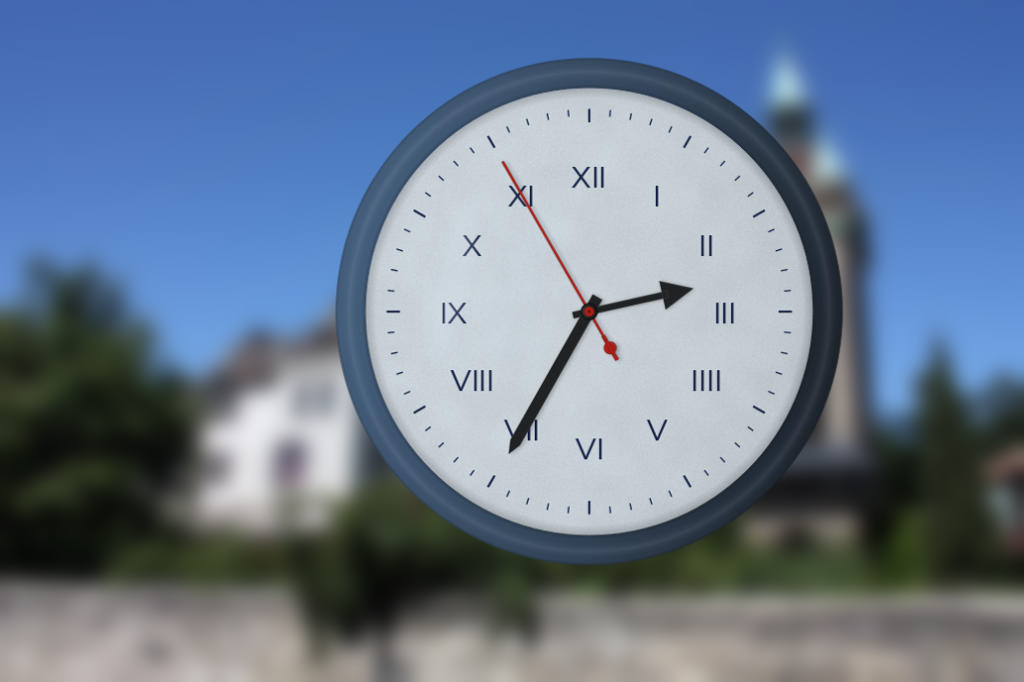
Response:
2,34,55
